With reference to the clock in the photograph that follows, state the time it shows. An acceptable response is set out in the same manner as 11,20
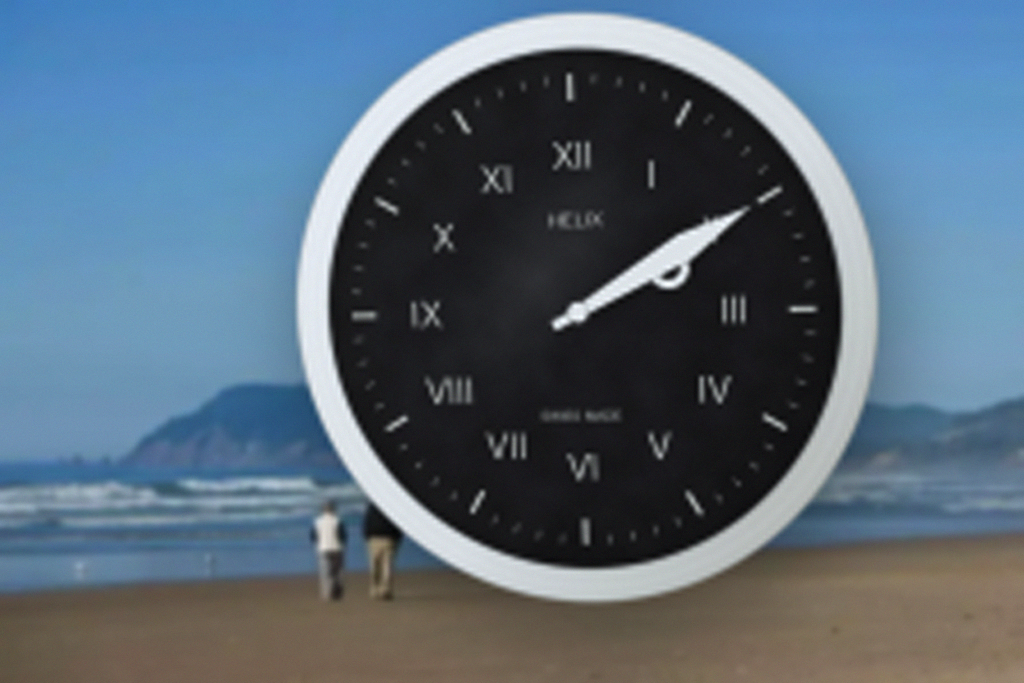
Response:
2,10
